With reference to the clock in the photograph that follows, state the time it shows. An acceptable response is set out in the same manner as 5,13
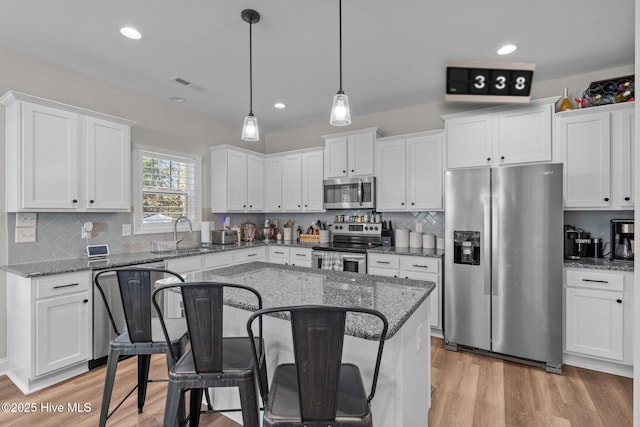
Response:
3,38
